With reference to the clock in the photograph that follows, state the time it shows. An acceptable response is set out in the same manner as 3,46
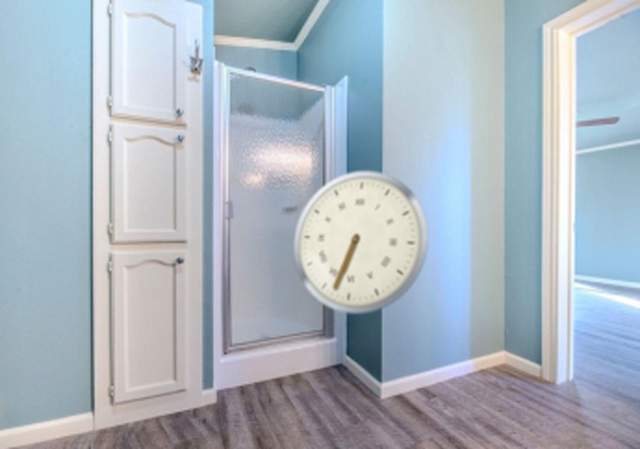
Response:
6,33
